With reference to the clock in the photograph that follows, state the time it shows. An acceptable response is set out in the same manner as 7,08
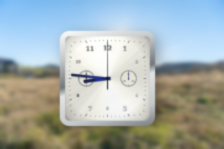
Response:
8,46
